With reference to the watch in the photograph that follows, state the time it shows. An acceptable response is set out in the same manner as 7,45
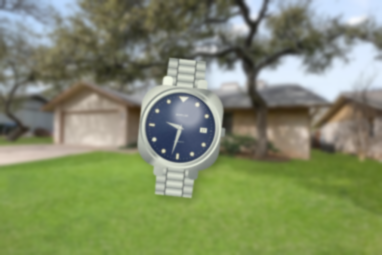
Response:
9,32
